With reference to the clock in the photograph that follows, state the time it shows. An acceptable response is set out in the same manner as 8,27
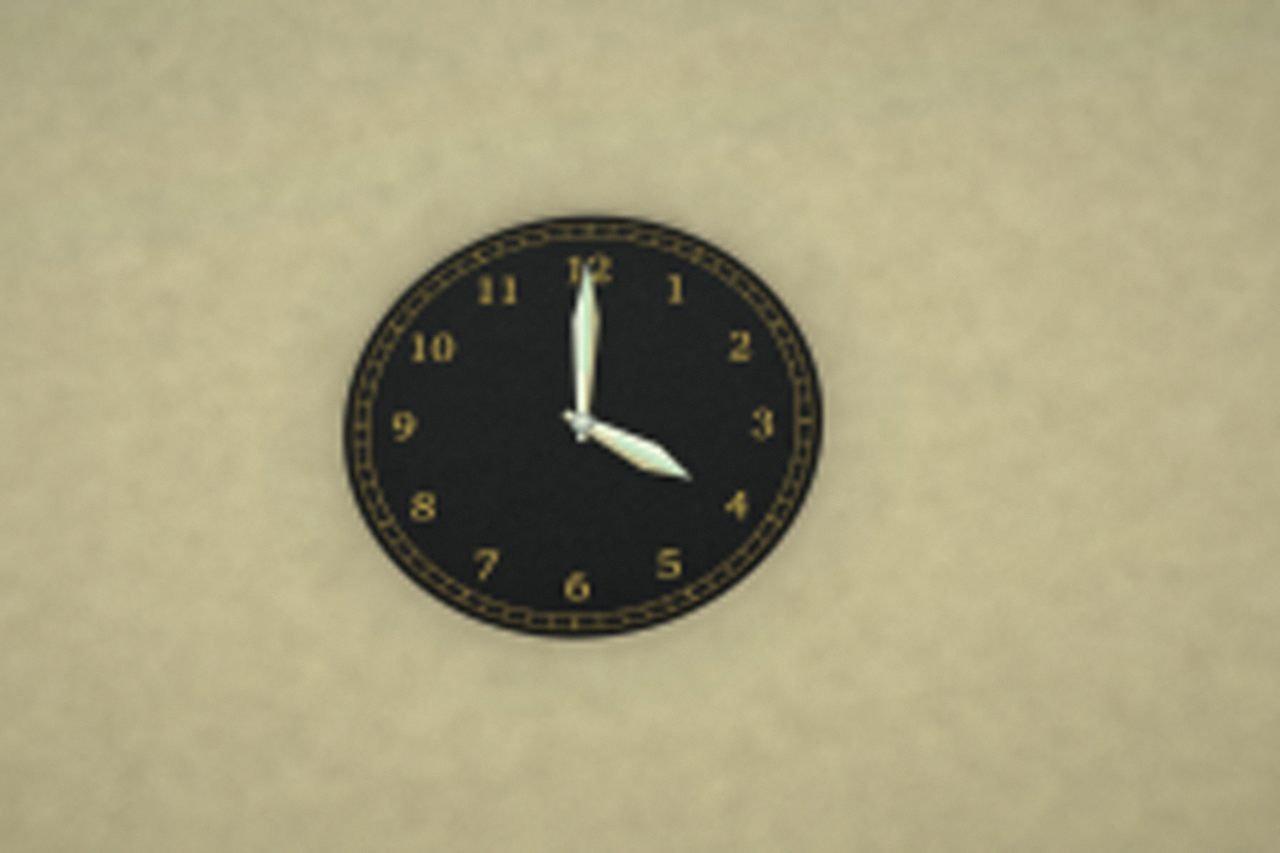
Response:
4,00
